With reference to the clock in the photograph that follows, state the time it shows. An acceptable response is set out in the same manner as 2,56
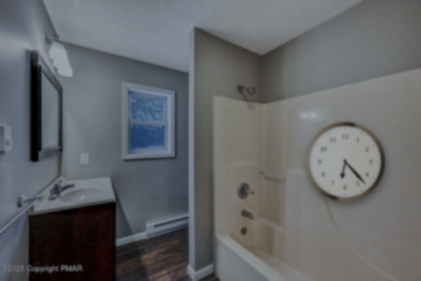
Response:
6,23
